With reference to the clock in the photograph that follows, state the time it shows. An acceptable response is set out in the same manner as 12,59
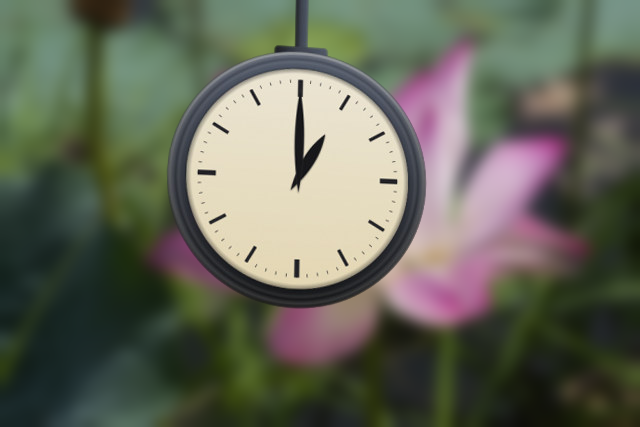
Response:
1,00
